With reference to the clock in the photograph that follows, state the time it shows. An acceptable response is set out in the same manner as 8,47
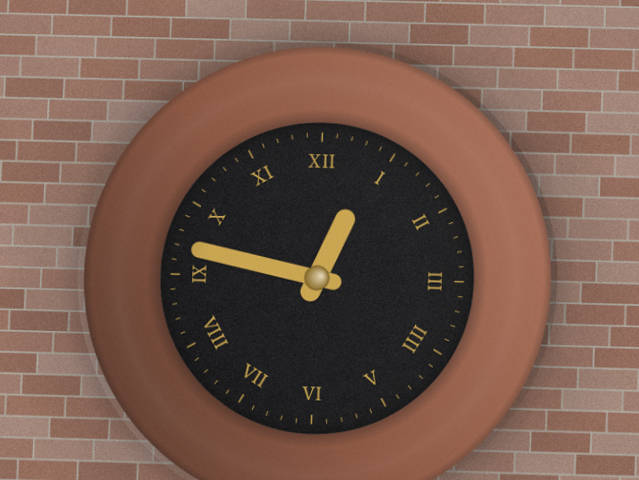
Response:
12,47
